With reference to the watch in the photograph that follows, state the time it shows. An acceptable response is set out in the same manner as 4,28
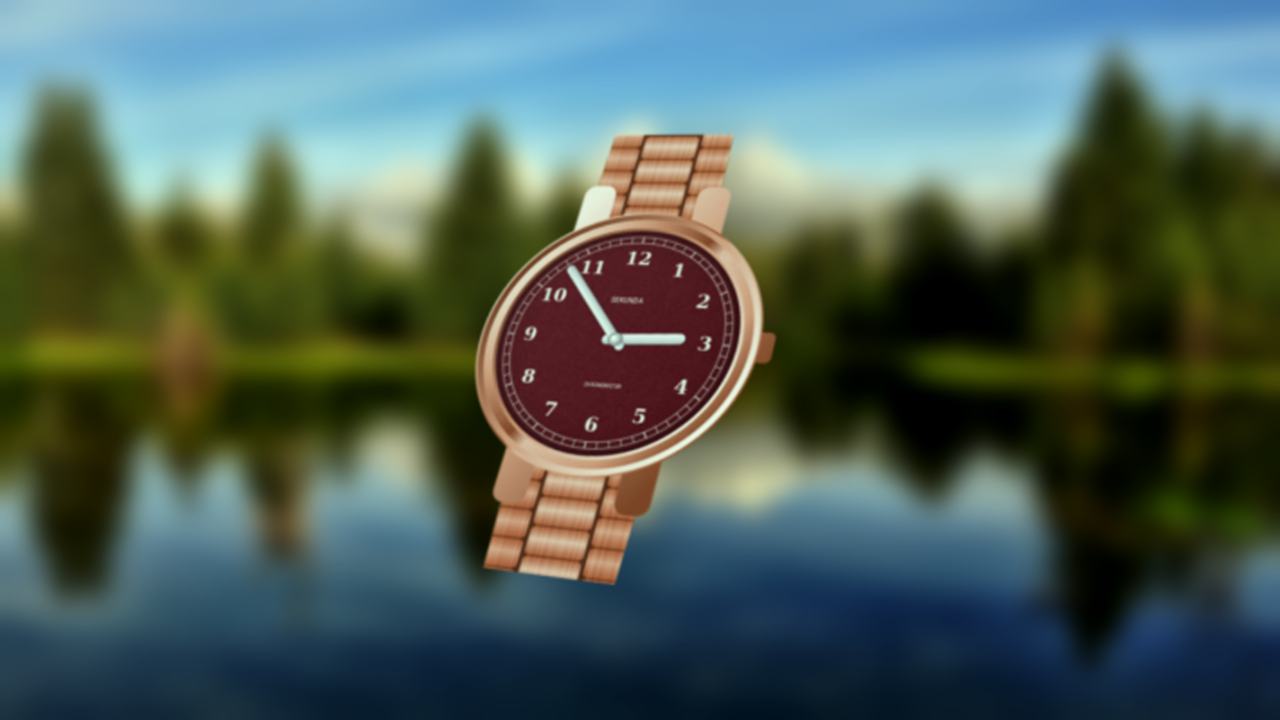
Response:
2,53
